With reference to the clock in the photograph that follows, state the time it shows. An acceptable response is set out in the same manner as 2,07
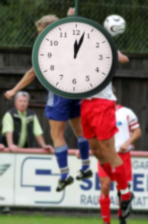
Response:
12,03
